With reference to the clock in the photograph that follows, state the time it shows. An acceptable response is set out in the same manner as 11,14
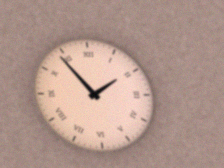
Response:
1,54
